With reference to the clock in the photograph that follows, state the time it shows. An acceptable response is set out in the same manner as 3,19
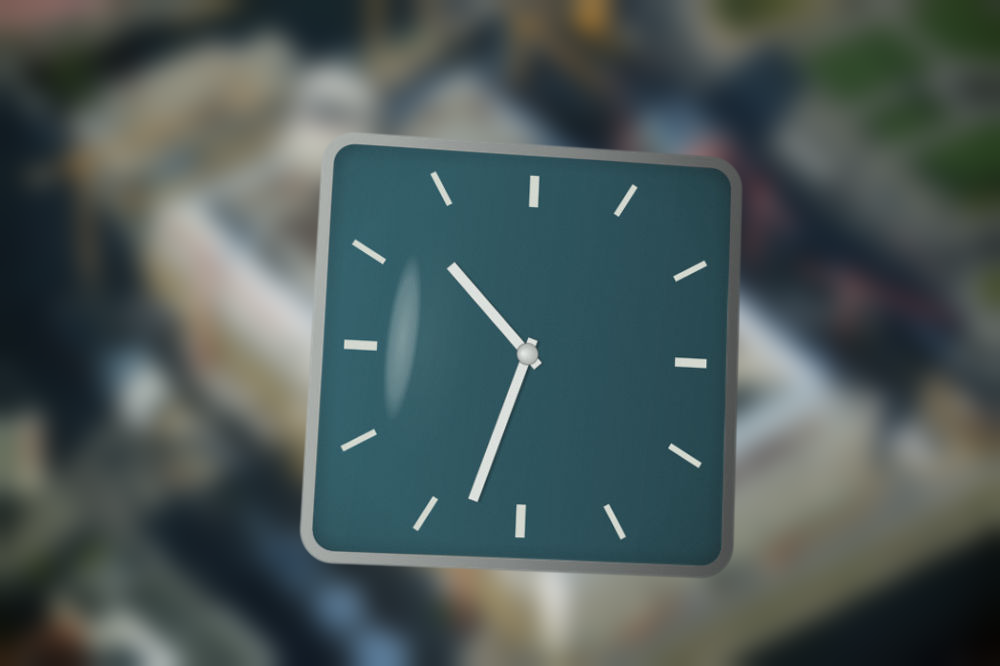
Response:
10,33
